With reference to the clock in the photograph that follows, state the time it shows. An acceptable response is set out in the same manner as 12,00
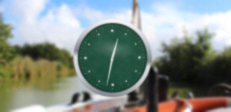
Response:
12,32
